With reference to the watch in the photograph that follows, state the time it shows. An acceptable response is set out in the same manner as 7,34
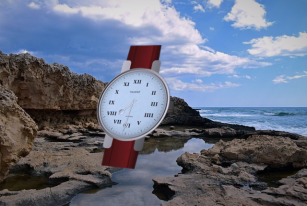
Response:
7,31
